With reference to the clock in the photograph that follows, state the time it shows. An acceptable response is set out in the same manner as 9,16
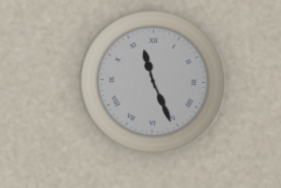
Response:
11,26
